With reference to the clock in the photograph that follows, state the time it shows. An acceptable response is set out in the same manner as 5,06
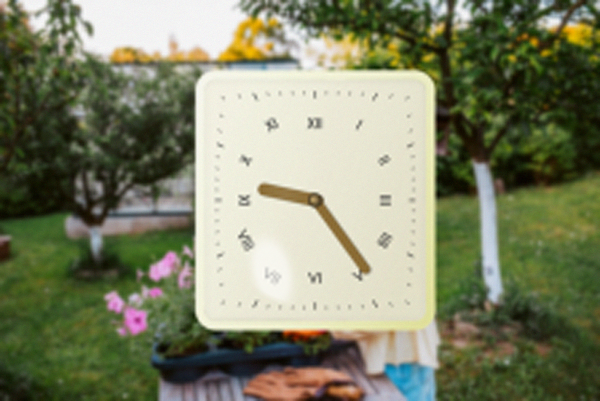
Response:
9,24
